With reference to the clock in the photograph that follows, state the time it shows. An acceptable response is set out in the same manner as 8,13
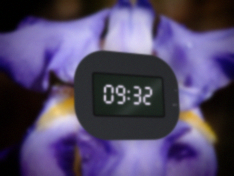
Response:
9,32
